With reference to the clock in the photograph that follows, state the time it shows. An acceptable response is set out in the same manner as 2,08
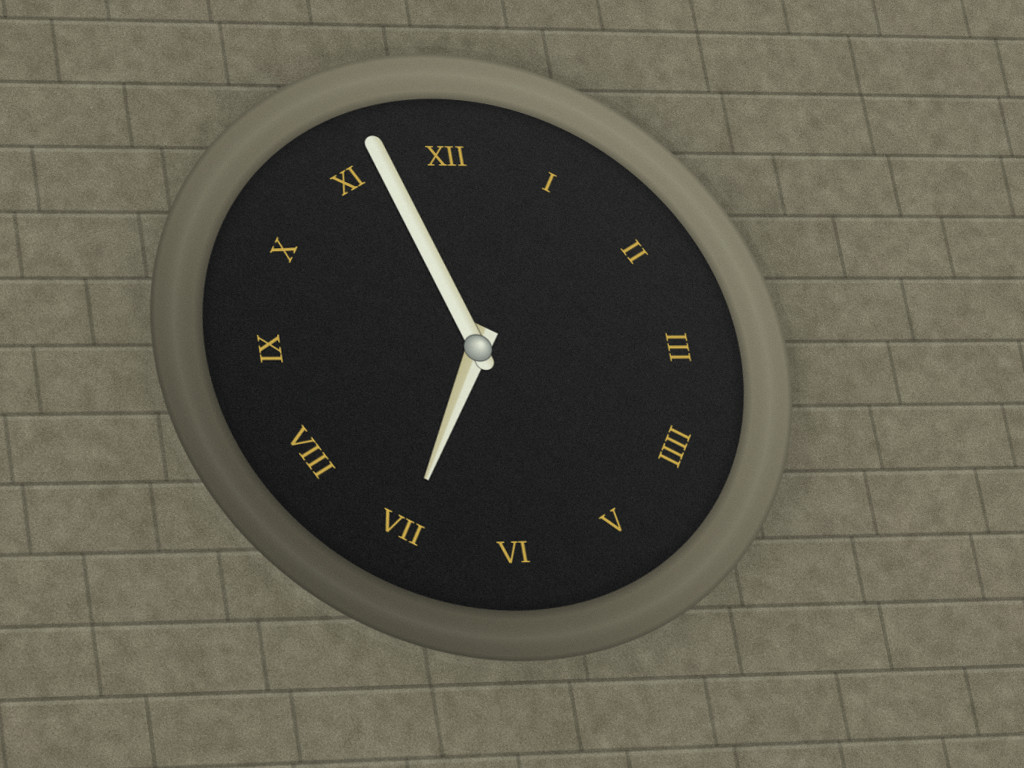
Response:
6,57
